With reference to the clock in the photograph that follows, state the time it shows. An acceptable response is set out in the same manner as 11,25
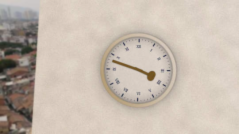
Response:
3,48
